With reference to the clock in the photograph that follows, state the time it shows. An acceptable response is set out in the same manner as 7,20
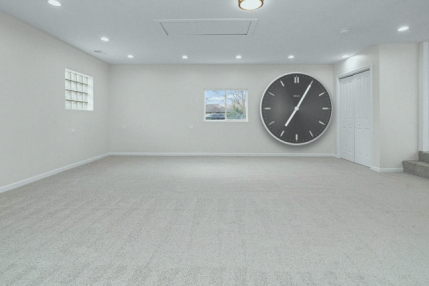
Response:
7,05
